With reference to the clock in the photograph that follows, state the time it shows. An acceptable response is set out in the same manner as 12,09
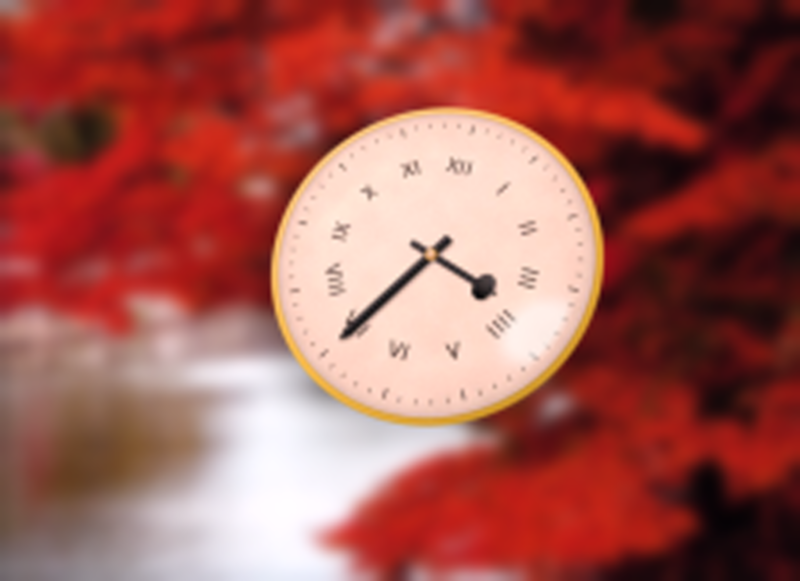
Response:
3,35
